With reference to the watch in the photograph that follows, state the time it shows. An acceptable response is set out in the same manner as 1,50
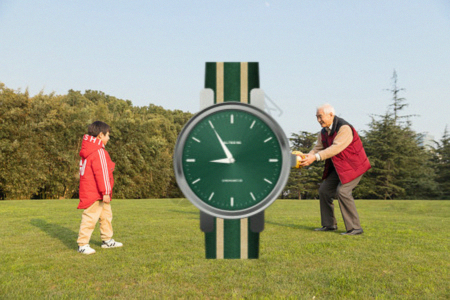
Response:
8,55
